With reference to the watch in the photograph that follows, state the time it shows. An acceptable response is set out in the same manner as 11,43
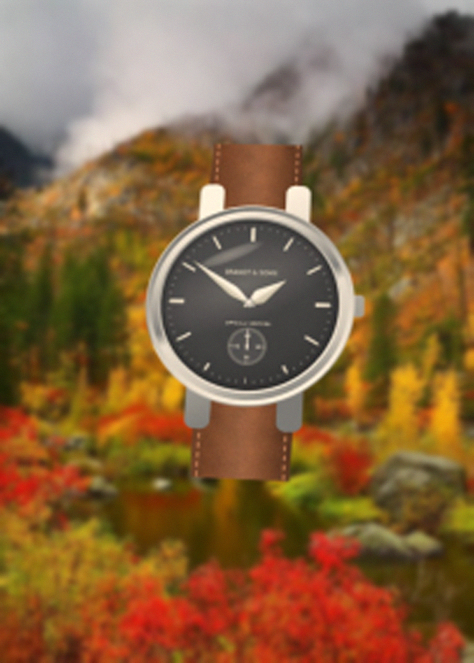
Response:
1,51
